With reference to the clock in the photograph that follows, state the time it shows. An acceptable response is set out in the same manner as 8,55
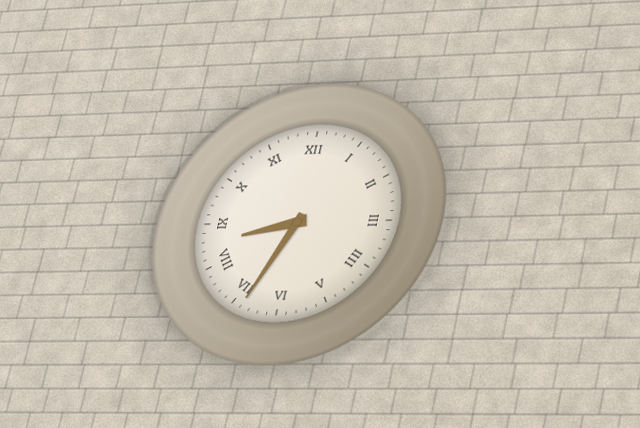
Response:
8,34
